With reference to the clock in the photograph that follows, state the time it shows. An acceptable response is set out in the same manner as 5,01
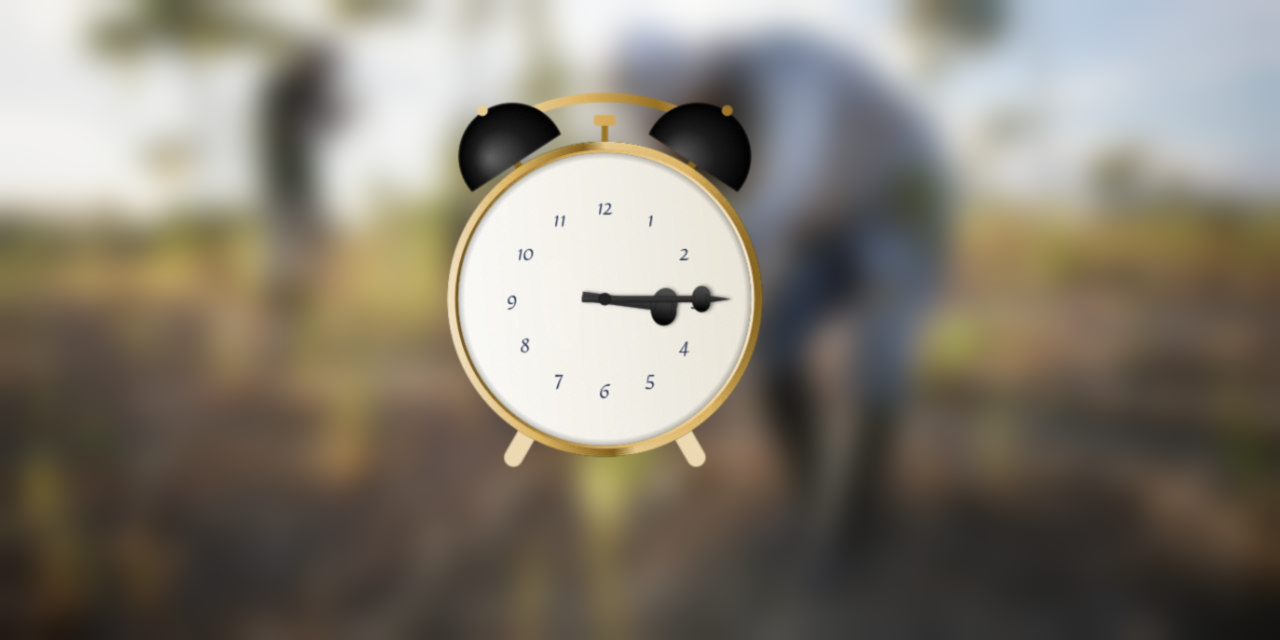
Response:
3,15
